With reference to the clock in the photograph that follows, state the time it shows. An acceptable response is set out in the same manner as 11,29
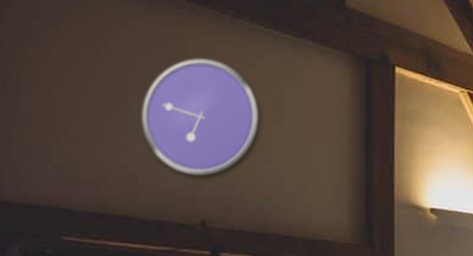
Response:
6,48
